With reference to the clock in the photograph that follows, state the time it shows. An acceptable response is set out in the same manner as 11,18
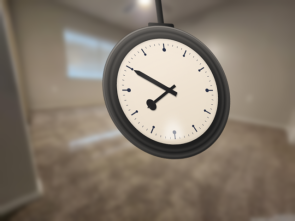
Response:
7,50
